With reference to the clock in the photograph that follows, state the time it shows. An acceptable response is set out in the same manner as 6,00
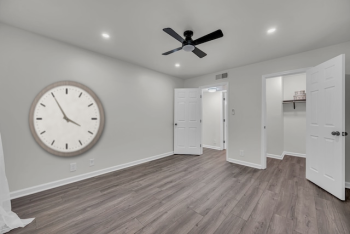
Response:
3,55
